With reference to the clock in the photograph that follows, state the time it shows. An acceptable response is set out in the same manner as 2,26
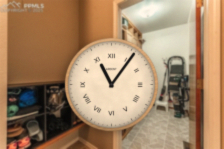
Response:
11,06
